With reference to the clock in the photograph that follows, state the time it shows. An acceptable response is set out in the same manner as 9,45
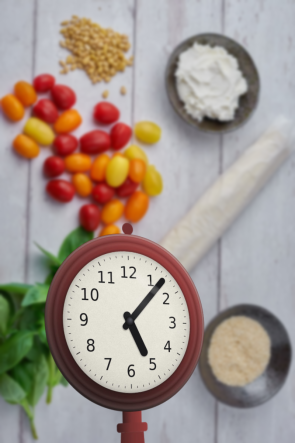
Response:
5,07
